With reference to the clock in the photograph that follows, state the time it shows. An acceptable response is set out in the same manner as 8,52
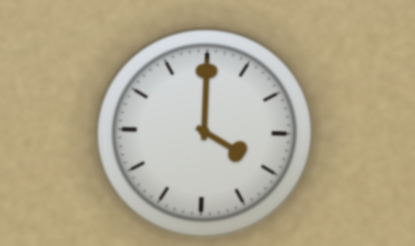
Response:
4,00
